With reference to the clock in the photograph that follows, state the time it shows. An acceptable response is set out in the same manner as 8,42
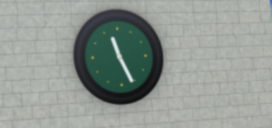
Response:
11,26
